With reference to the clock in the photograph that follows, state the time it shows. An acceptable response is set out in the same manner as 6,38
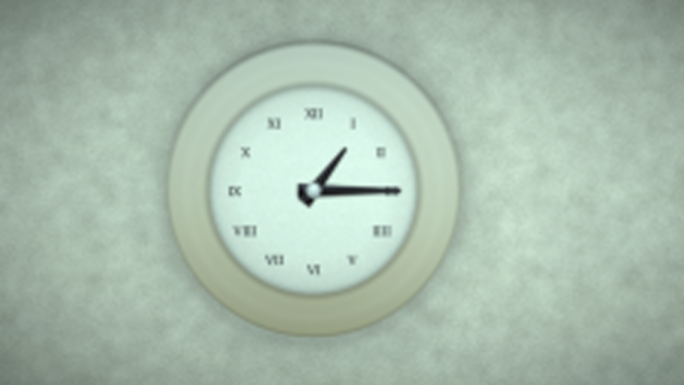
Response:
1,15
